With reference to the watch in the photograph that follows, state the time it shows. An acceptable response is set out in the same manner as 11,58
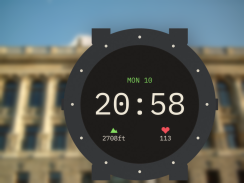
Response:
20,58
